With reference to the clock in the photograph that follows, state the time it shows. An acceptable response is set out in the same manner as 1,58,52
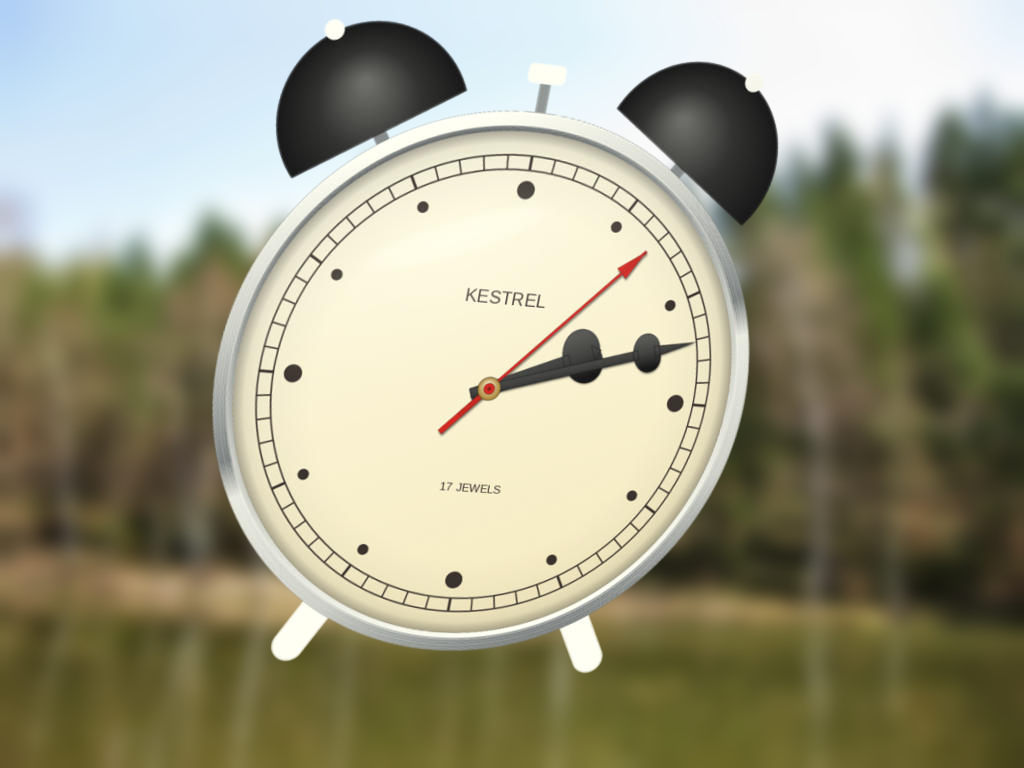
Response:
2,12,07
